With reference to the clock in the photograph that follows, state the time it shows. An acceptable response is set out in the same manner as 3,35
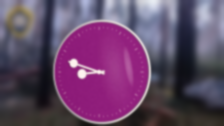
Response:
8,48
